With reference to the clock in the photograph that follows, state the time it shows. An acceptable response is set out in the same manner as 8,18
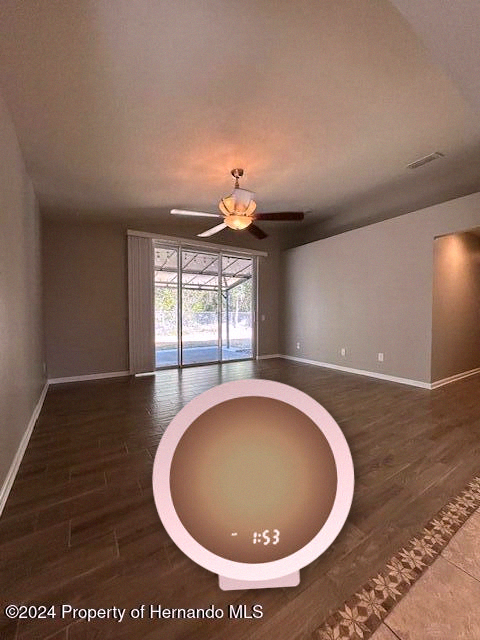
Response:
1,53
